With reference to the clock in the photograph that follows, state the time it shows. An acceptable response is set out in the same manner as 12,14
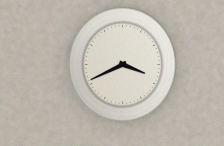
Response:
3,41
